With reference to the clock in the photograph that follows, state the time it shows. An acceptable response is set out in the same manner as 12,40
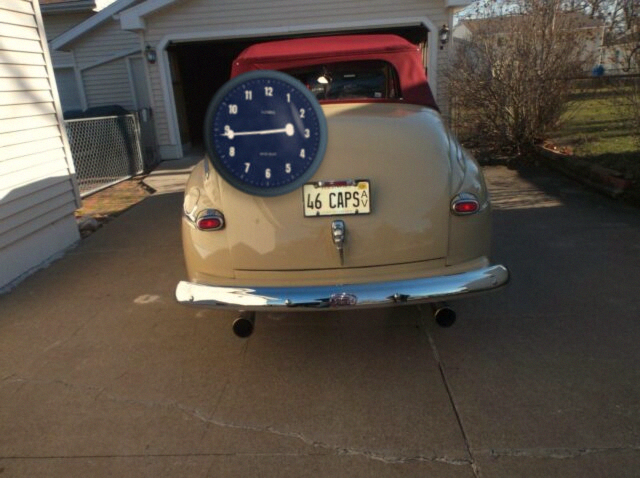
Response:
2,44
